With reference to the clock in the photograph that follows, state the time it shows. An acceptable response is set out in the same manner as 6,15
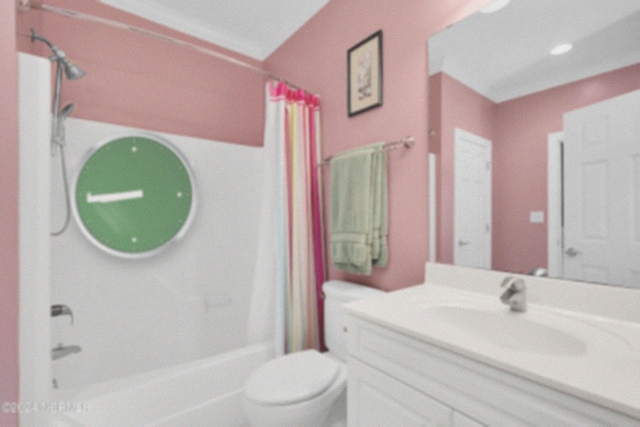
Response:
8,44
